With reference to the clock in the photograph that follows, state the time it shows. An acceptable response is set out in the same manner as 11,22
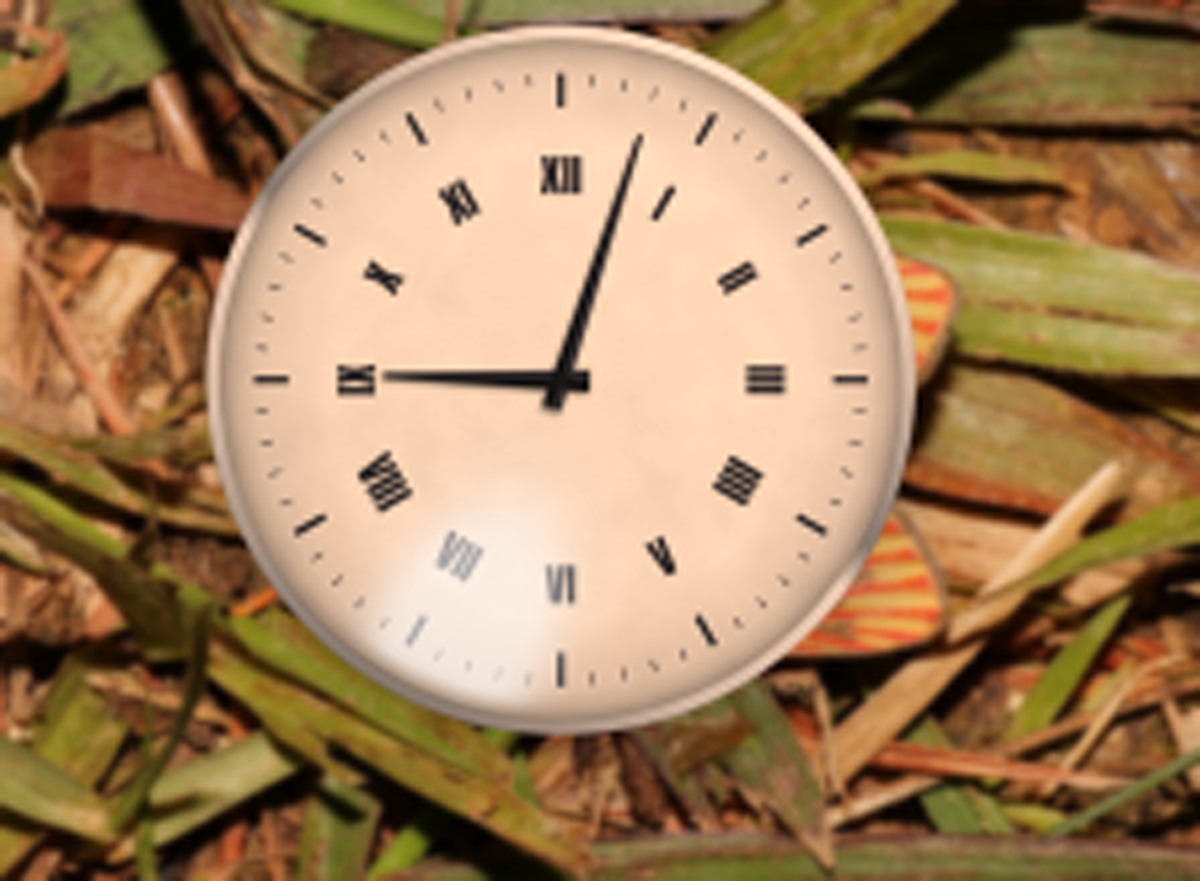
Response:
9,03
